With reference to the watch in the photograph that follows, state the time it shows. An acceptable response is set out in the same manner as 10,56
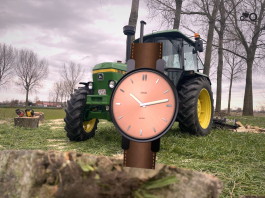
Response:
10,13
